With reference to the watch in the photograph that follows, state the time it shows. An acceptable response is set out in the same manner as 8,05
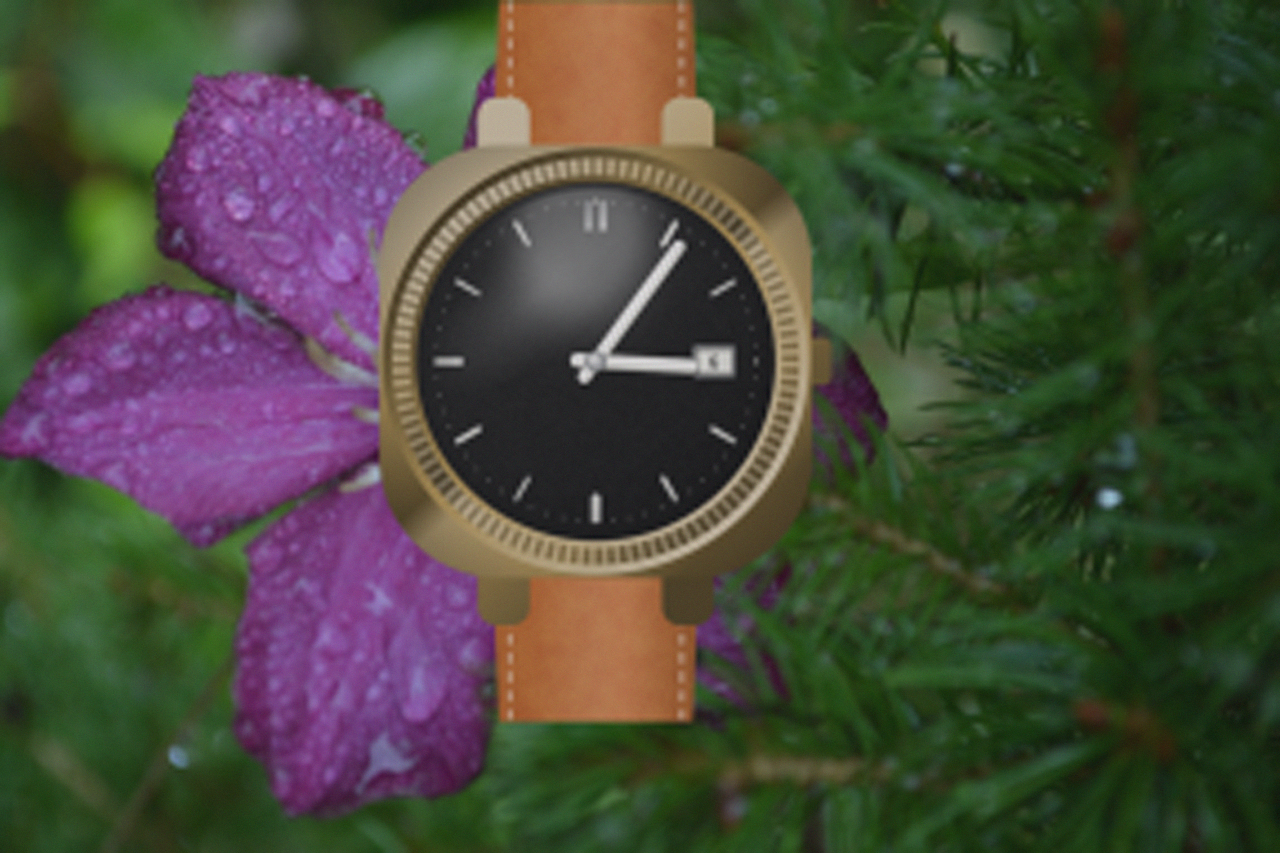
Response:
3,06
